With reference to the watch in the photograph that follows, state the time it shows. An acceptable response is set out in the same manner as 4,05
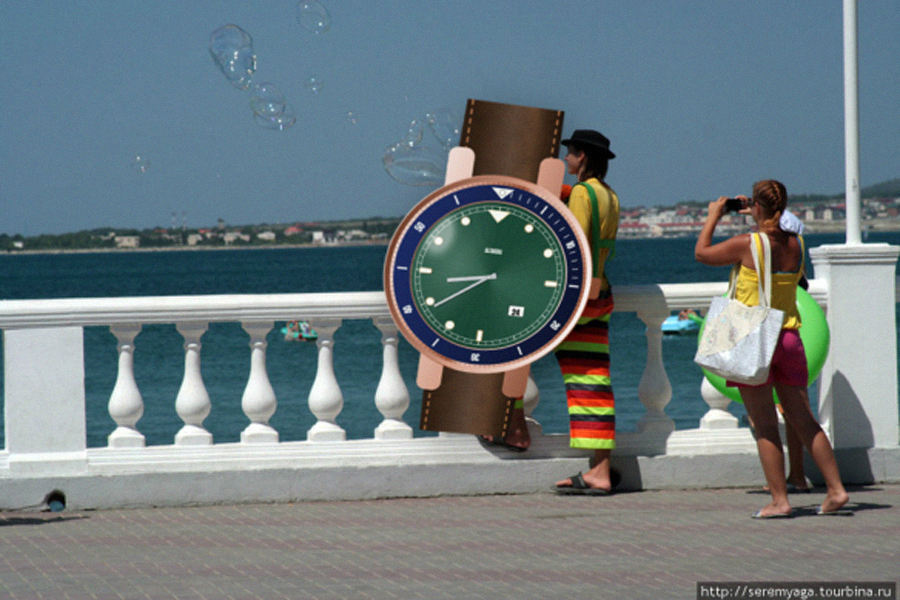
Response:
8,39
